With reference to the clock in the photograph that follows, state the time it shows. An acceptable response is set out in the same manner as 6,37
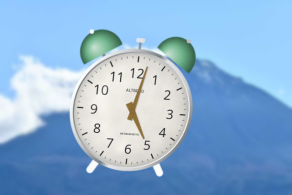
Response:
5,02
